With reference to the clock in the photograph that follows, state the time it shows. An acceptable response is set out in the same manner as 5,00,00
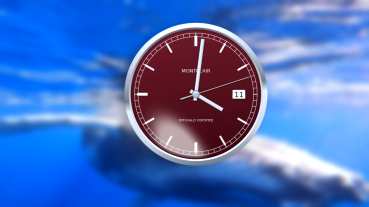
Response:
4,01,12
